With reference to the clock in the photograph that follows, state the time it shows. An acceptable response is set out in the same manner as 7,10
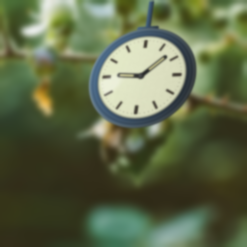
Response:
9,08
